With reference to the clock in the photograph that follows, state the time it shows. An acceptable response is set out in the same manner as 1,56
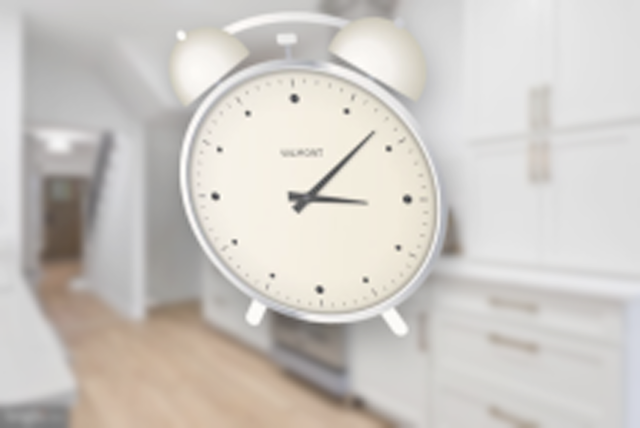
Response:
3,08
